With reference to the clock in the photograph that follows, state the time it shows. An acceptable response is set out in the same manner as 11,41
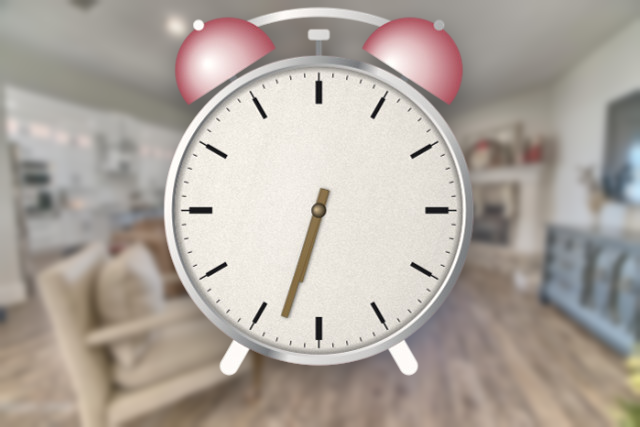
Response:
6,33
